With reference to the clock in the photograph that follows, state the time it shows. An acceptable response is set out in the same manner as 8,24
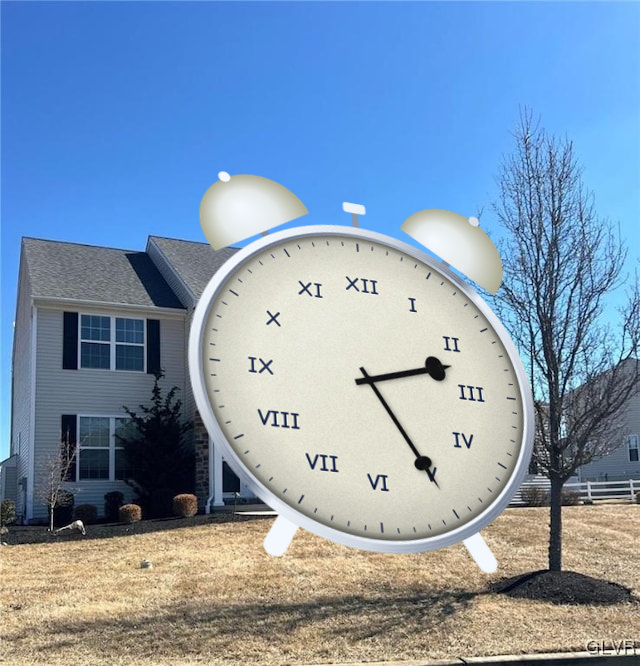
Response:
2,25
